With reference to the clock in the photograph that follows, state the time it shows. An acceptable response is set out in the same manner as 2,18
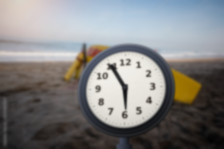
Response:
5,55
